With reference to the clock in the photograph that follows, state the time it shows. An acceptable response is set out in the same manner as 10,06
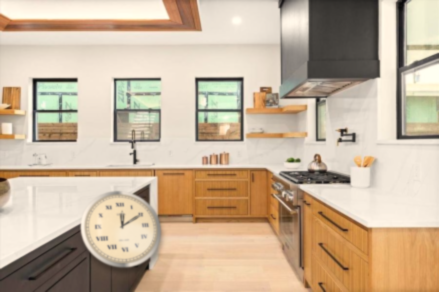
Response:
12,10
